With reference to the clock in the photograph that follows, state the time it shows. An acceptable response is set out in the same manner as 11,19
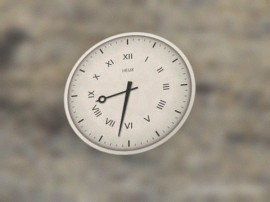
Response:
8,32
